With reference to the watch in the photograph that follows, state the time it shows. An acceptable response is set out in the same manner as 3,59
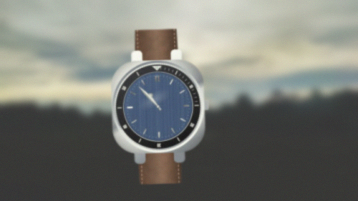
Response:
10,53
